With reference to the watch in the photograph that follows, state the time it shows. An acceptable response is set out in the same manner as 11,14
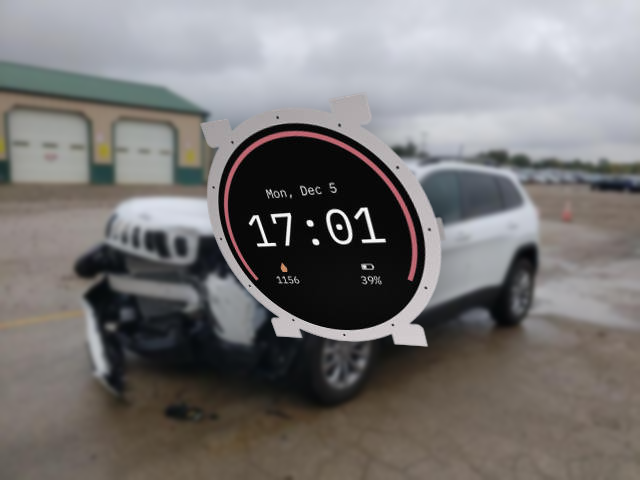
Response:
17,01
